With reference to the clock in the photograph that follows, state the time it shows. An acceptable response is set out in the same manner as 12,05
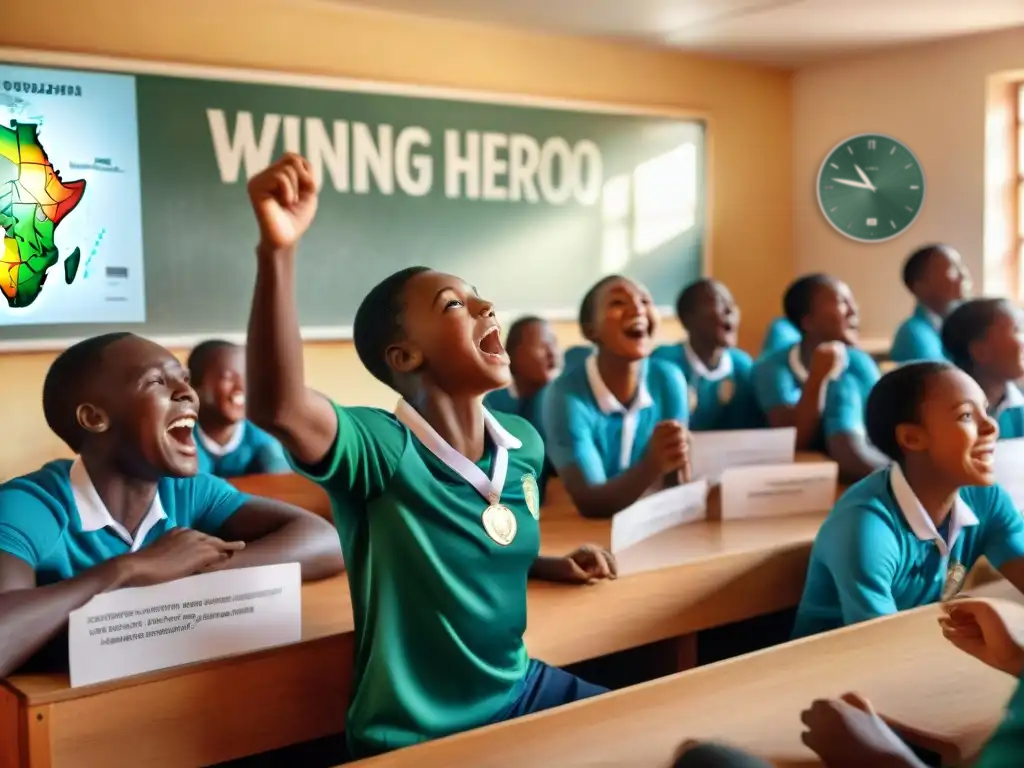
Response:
10,47
